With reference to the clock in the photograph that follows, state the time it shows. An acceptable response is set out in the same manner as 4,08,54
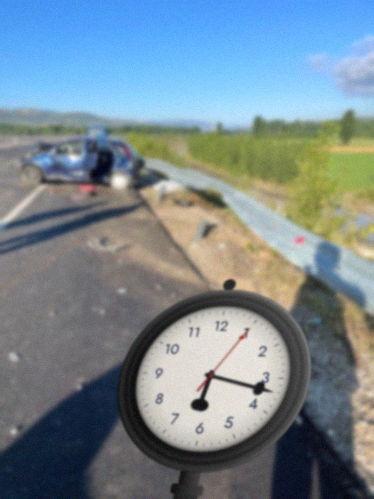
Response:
6,17,05
